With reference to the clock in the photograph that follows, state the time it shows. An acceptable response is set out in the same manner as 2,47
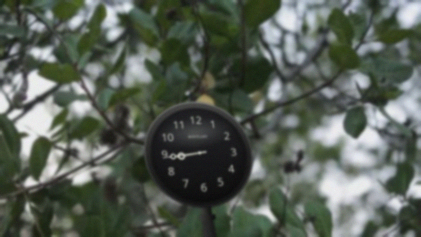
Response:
8,44
